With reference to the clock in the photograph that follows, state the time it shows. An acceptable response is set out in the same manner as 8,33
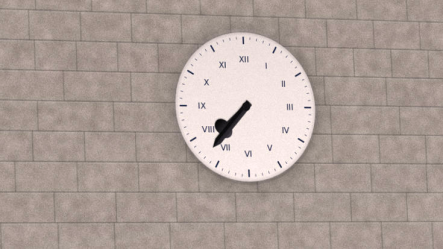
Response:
7,37
